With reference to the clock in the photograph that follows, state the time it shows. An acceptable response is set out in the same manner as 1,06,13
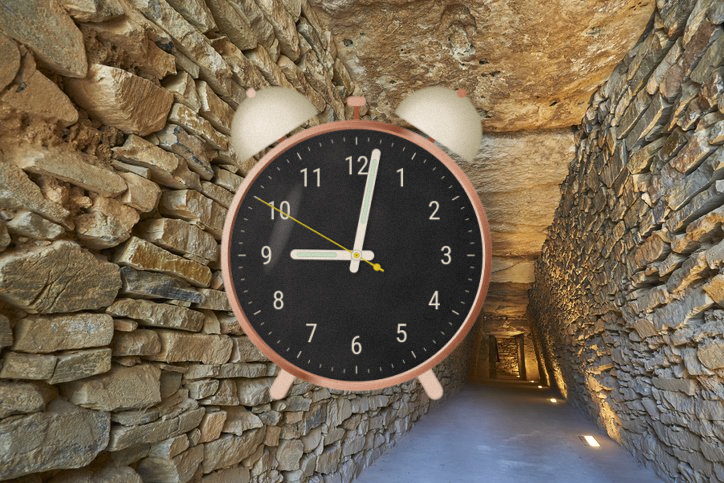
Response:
9,01,50
